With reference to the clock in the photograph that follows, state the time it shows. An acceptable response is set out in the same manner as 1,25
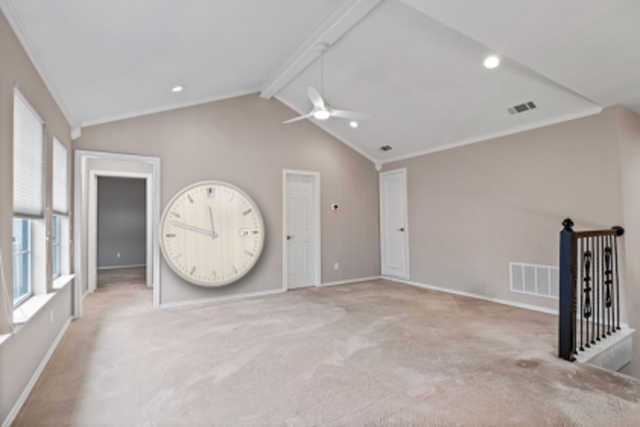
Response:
11,48
